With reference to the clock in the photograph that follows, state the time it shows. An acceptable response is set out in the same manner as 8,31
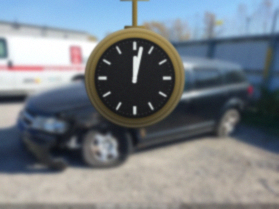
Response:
12,02
